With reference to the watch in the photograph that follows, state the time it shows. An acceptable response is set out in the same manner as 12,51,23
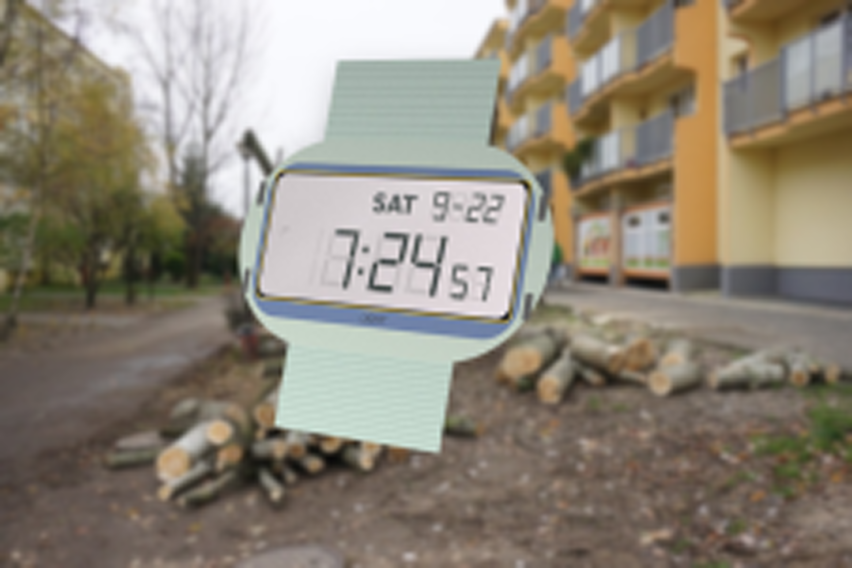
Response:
7,24,57
